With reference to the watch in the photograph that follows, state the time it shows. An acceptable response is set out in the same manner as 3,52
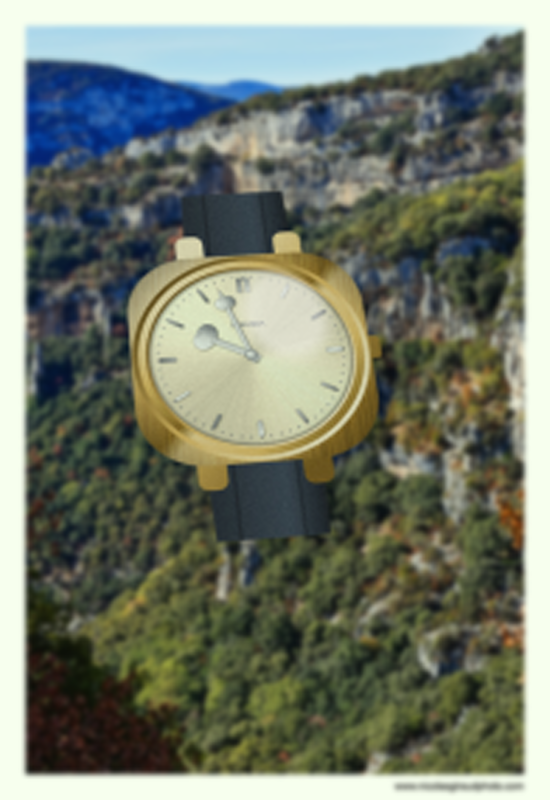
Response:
9,57
